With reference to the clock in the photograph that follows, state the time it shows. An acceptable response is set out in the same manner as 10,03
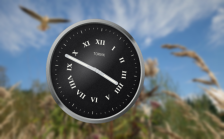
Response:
3,48
